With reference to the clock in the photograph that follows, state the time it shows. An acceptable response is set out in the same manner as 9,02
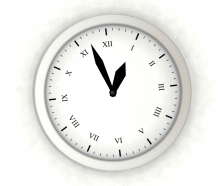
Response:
12,57
